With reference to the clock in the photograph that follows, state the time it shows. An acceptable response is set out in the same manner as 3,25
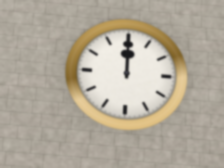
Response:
12,00
